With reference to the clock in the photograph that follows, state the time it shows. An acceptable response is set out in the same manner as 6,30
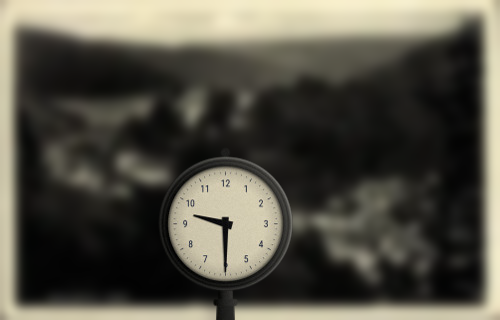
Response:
9,30
